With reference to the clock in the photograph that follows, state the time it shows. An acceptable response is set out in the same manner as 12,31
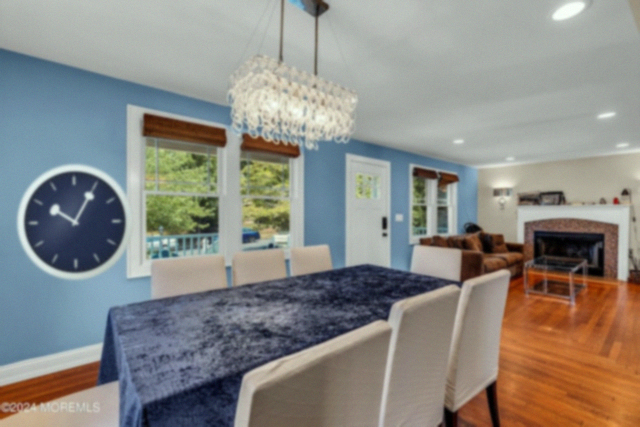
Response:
10,05
